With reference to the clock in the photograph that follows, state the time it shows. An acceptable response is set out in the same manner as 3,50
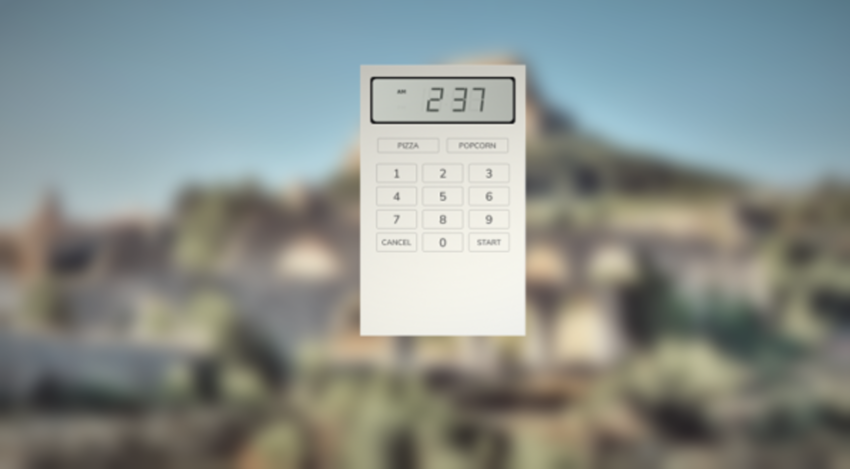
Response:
2,37
